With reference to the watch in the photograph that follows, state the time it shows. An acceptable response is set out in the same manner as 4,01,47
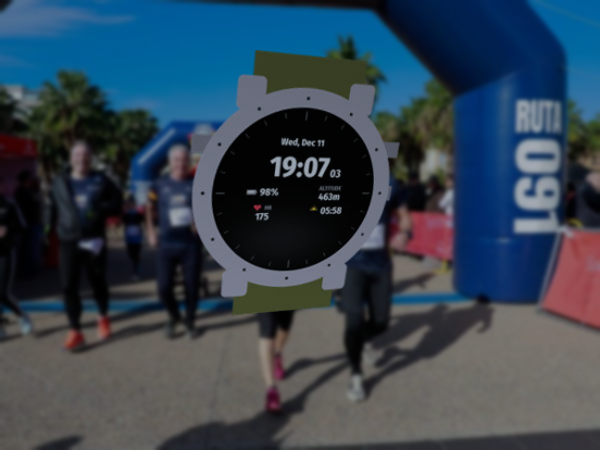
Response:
19,07,03
